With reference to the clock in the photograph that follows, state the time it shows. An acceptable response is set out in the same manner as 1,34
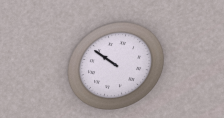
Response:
9,49
